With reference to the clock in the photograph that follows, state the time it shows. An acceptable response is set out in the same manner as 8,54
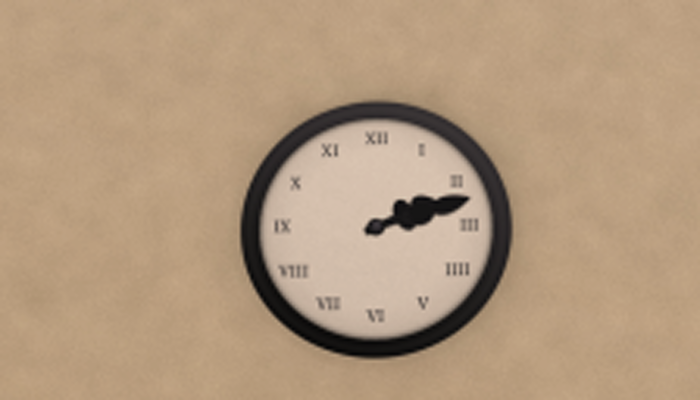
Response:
2,12
